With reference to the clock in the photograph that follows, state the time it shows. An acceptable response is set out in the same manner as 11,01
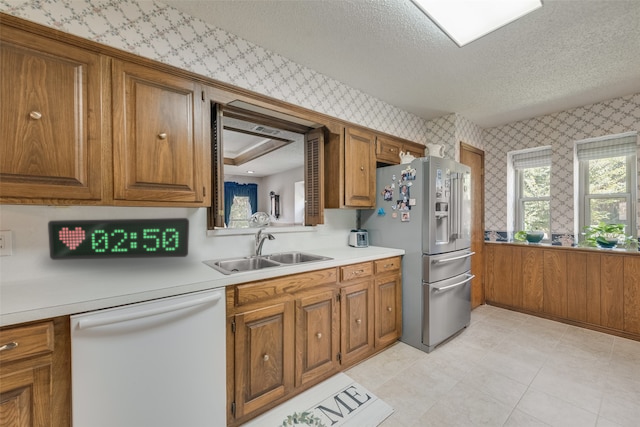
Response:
2,50
